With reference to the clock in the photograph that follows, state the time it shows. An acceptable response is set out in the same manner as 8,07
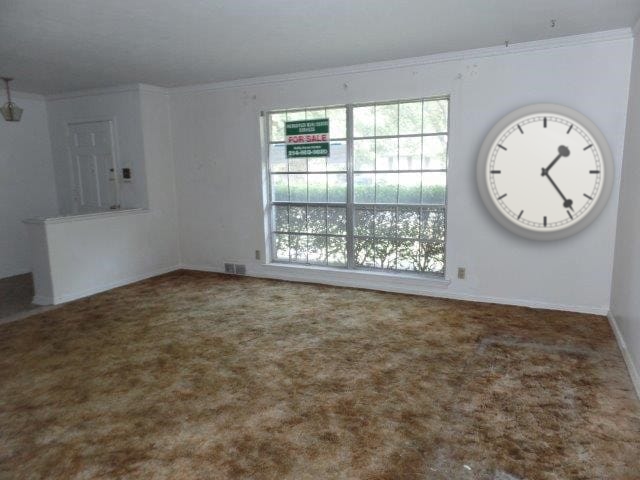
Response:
1,24
